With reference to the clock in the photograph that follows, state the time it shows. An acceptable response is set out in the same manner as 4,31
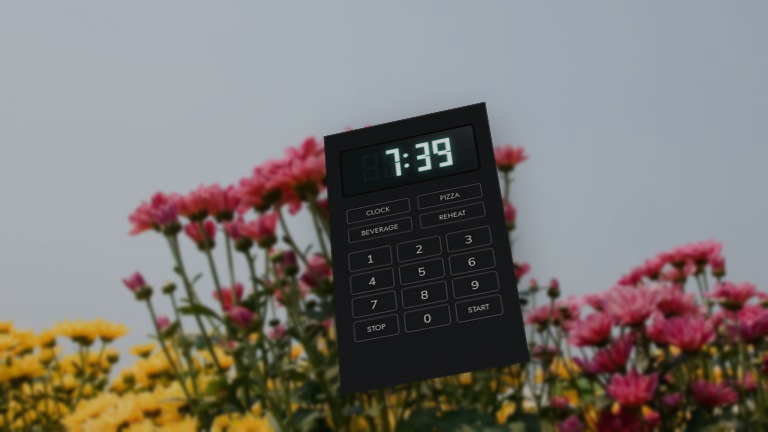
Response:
7,39
